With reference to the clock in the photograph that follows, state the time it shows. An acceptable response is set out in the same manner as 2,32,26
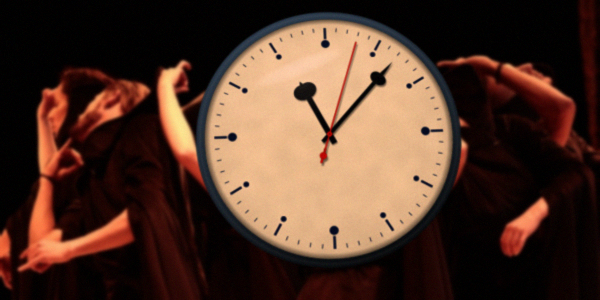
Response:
11,07,03
